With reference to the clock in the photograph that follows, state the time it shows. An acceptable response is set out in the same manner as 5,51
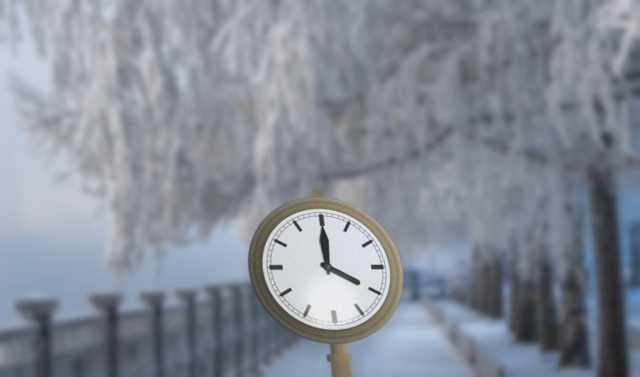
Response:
4,00
